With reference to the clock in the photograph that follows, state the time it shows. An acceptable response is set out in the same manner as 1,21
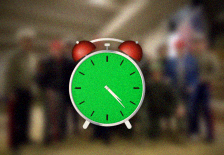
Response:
4,23
